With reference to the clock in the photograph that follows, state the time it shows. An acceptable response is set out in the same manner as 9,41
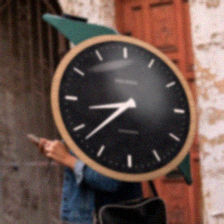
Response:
8,38
